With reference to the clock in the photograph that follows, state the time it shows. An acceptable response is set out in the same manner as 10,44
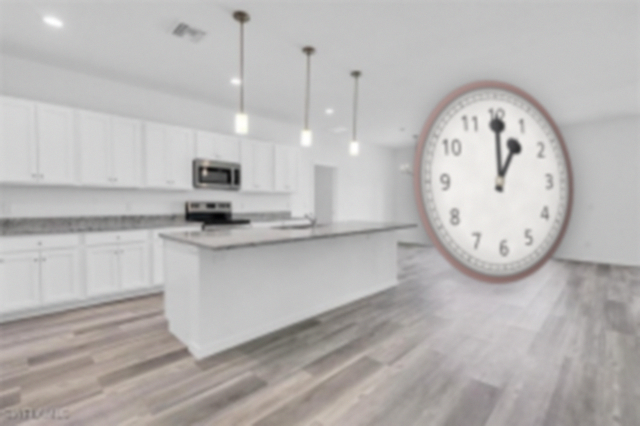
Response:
1,00
